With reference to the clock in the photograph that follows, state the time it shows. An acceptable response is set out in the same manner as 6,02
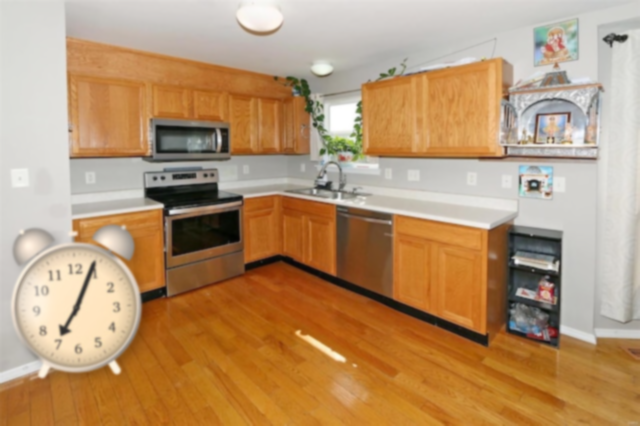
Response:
7,04
